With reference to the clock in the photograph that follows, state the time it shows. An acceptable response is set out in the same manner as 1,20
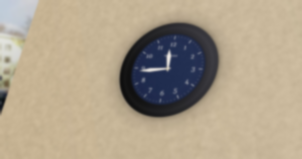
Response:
11,44
